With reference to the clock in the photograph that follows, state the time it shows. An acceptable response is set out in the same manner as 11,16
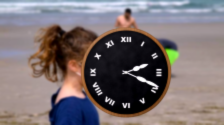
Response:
2,19
